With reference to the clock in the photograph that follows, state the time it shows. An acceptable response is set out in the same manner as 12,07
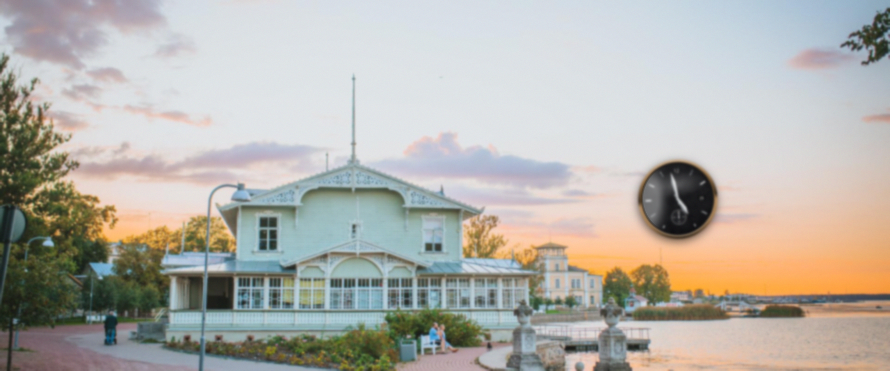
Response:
4,58
